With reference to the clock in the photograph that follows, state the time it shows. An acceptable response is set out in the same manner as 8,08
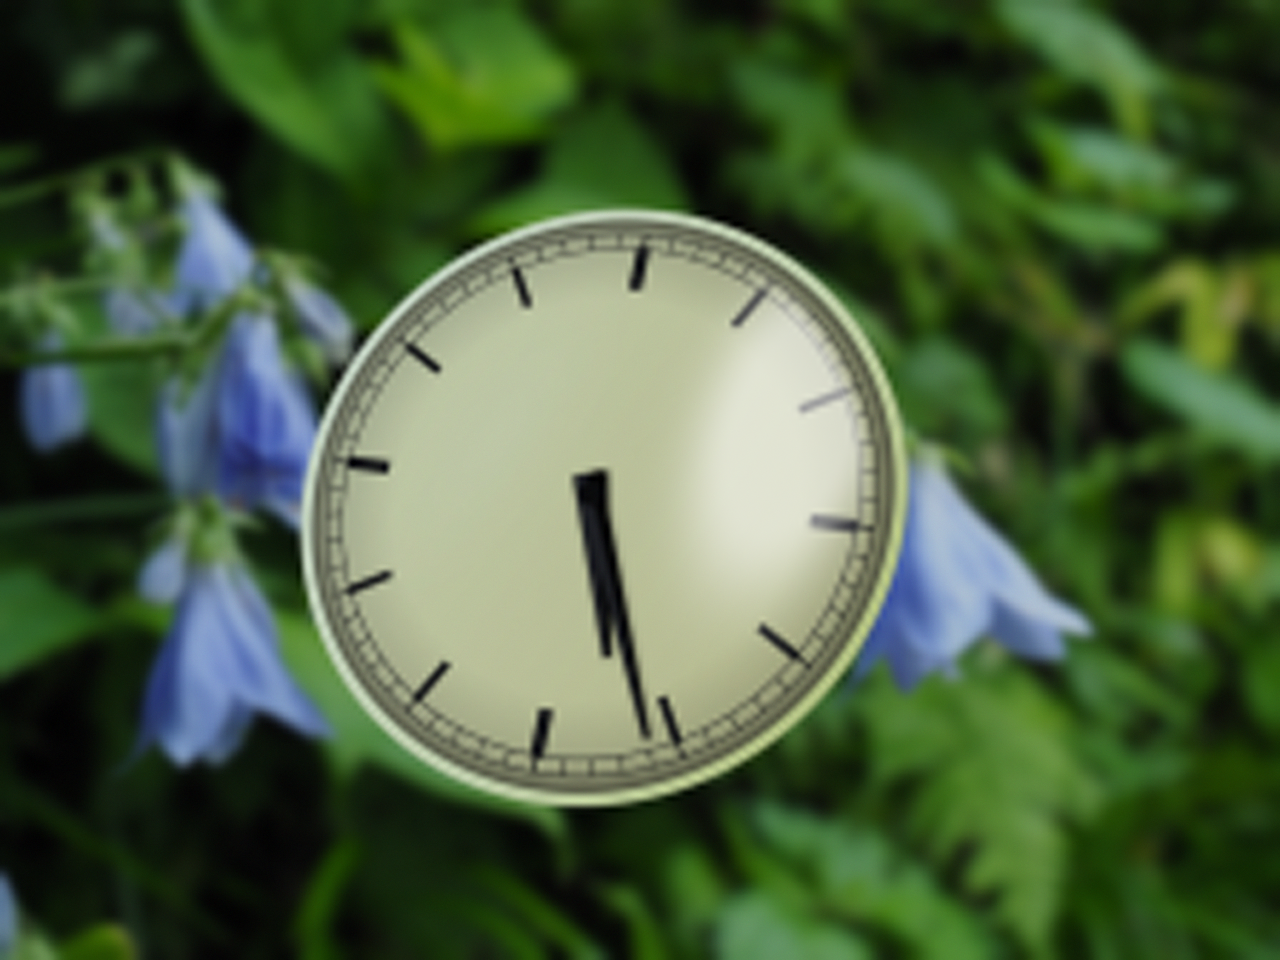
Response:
5,26
